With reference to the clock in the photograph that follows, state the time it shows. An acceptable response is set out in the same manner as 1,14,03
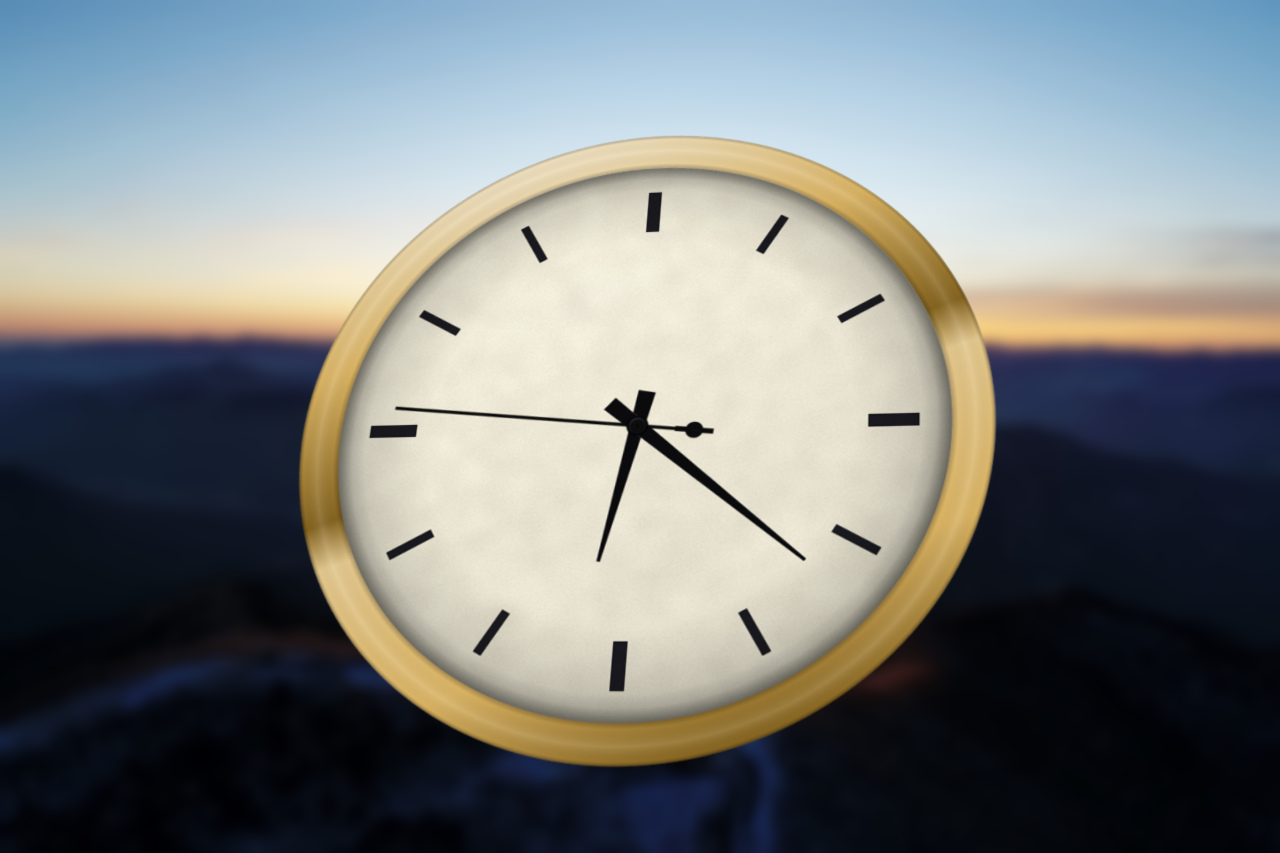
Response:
6,21,46
